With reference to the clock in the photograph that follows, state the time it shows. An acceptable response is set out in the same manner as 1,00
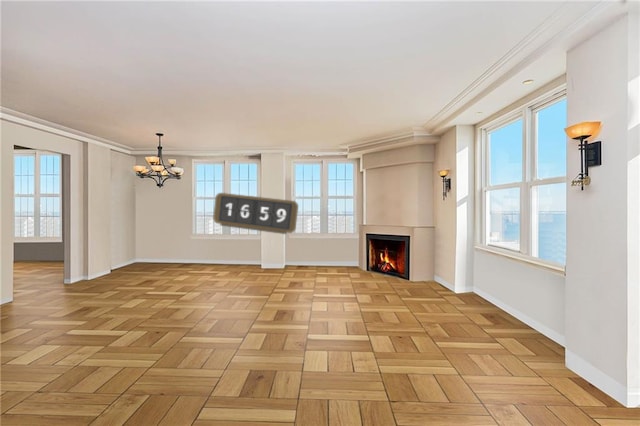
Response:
16,59
